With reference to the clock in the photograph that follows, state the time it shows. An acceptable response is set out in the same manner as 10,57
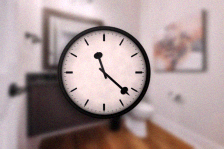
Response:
11,22
